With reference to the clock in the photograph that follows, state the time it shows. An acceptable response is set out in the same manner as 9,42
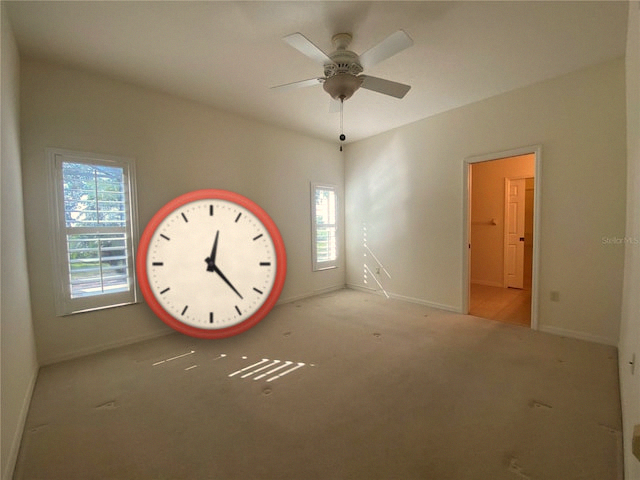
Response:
12,23
